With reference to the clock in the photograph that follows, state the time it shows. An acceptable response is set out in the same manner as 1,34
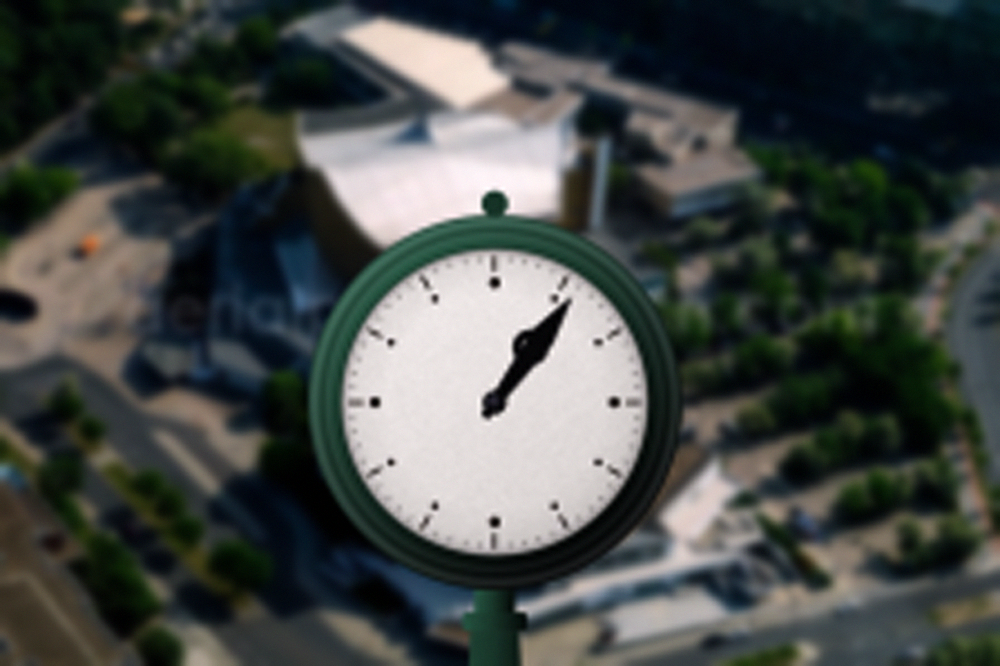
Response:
1,06
